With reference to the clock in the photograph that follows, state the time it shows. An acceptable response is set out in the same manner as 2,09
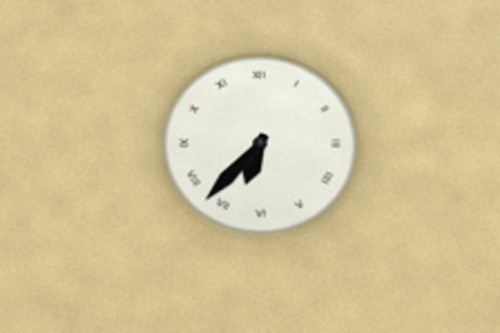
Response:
6,37
